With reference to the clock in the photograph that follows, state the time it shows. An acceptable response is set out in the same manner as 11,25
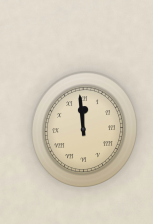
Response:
11,59
